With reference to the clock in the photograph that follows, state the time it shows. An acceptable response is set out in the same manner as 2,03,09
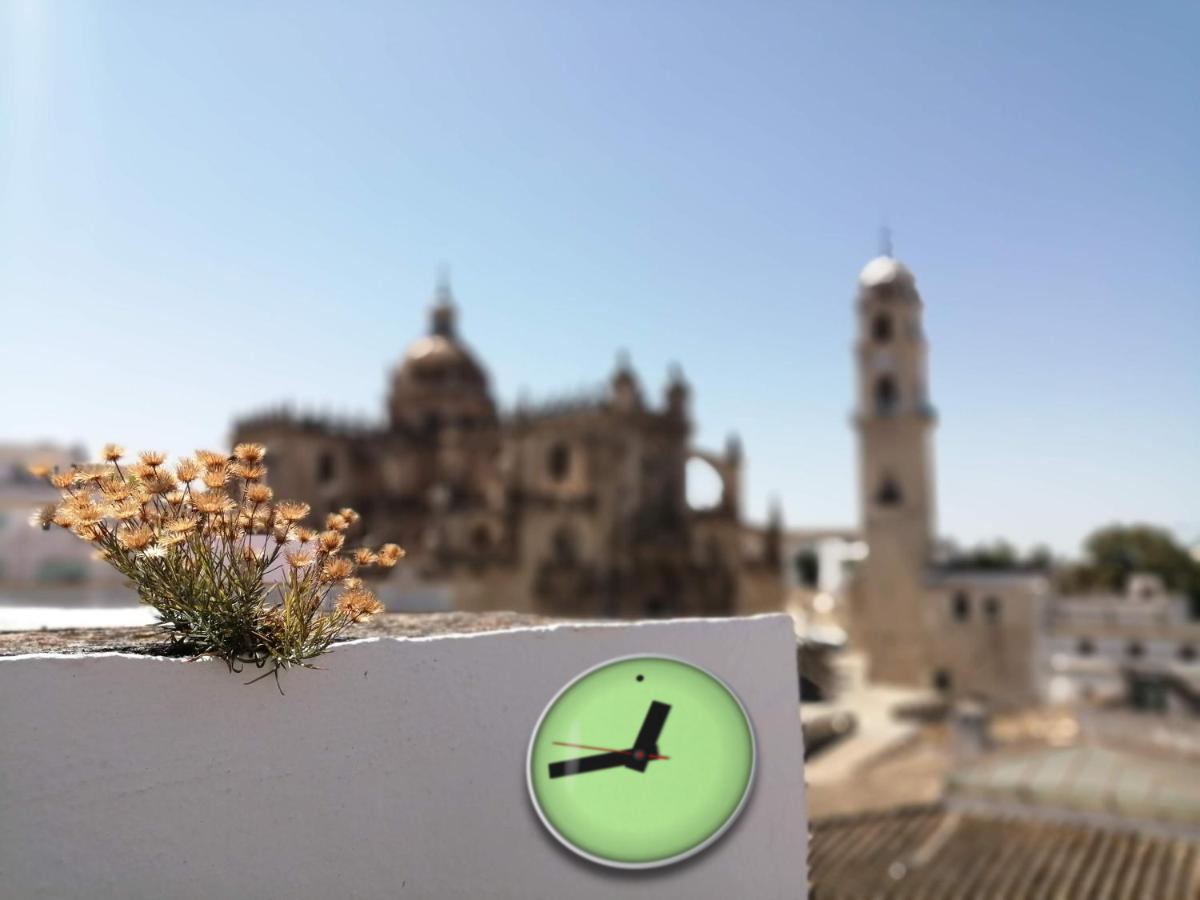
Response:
12,43,47
